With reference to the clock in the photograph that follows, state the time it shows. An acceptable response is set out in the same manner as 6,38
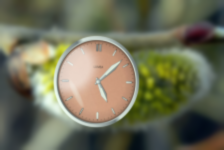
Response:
5,08
